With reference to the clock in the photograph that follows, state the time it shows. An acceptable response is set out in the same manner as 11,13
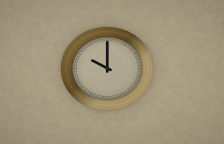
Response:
10,00
